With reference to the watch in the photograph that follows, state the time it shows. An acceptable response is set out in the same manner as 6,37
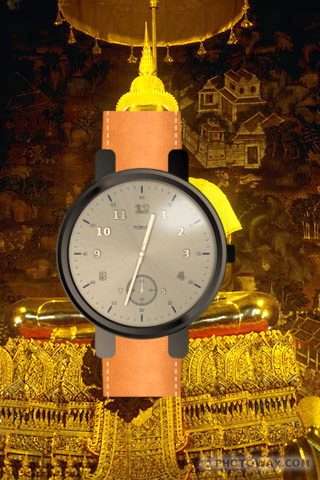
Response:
12,33
